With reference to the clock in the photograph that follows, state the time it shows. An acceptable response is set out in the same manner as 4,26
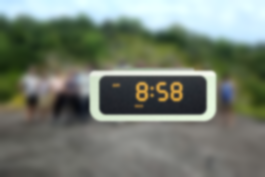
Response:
8,58
